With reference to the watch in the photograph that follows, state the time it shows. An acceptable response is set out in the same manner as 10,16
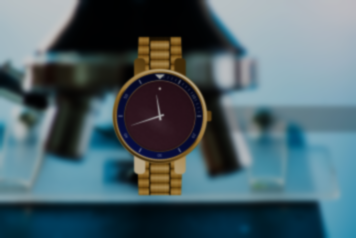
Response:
11,42
